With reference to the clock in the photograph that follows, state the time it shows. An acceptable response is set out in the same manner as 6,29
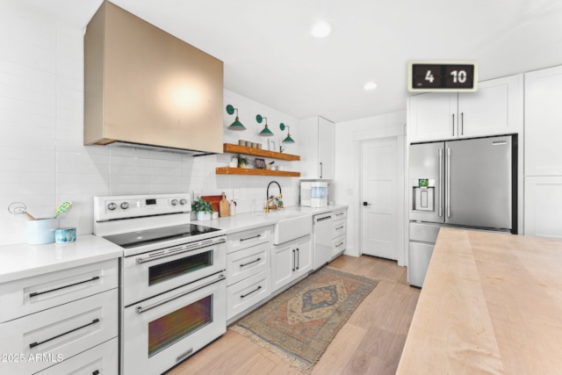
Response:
4,10
